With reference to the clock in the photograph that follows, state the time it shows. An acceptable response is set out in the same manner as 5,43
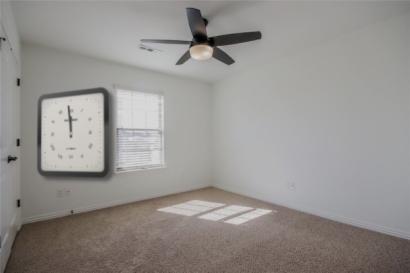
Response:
11,59
